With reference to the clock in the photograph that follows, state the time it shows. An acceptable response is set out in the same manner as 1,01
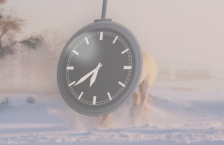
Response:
6,39
